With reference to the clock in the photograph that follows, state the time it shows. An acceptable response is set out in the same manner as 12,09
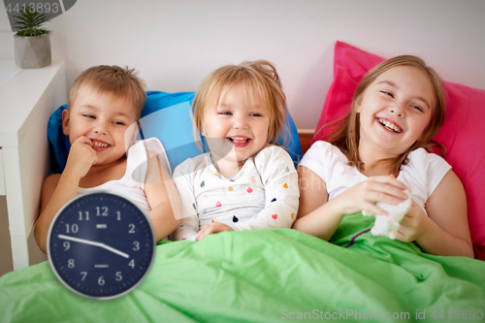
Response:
3,47
